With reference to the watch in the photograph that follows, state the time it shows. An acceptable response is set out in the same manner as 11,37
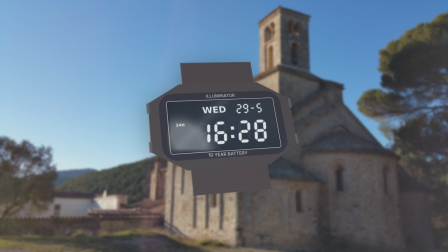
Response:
16,28
